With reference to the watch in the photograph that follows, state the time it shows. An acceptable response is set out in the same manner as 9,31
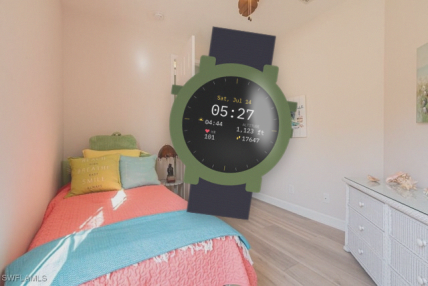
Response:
5,27
